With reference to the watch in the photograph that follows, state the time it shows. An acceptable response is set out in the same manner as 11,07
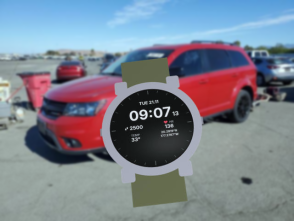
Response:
9,07
